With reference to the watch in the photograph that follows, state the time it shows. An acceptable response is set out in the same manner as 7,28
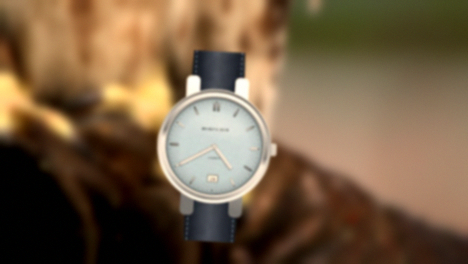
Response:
4,40
